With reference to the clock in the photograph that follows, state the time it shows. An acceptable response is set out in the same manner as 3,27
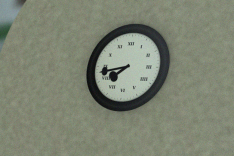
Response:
7,43
